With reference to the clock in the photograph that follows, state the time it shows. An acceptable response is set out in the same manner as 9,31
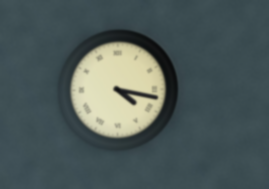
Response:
4,17
